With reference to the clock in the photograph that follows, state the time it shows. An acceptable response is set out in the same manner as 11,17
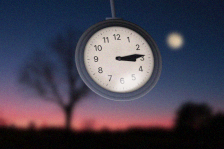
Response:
3,14
